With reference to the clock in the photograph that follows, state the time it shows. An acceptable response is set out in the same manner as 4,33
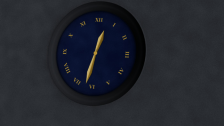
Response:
12,32
